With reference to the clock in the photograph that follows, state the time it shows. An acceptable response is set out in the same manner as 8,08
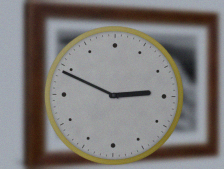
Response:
2,49
